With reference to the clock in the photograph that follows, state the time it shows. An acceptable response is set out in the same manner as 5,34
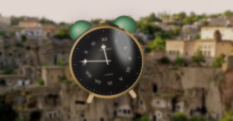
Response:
11,46
